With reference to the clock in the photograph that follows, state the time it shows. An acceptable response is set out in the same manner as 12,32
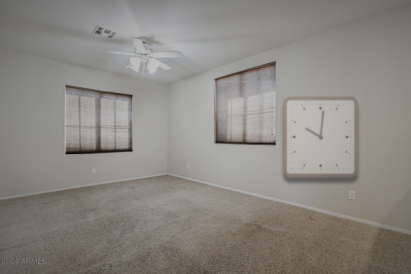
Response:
10,01
